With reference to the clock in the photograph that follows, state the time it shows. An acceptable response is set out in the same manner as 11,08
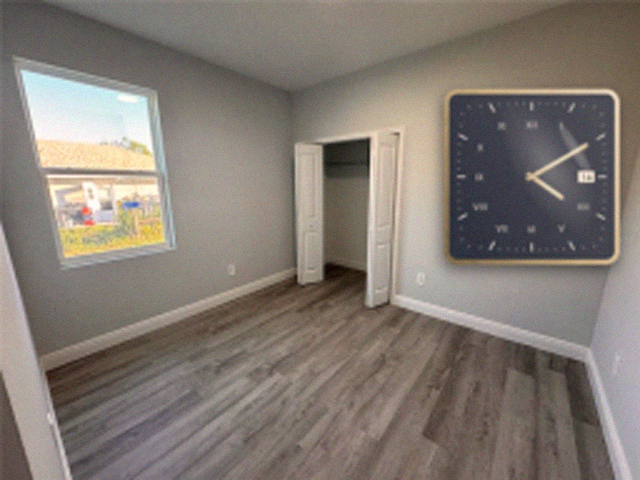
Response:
4,10
